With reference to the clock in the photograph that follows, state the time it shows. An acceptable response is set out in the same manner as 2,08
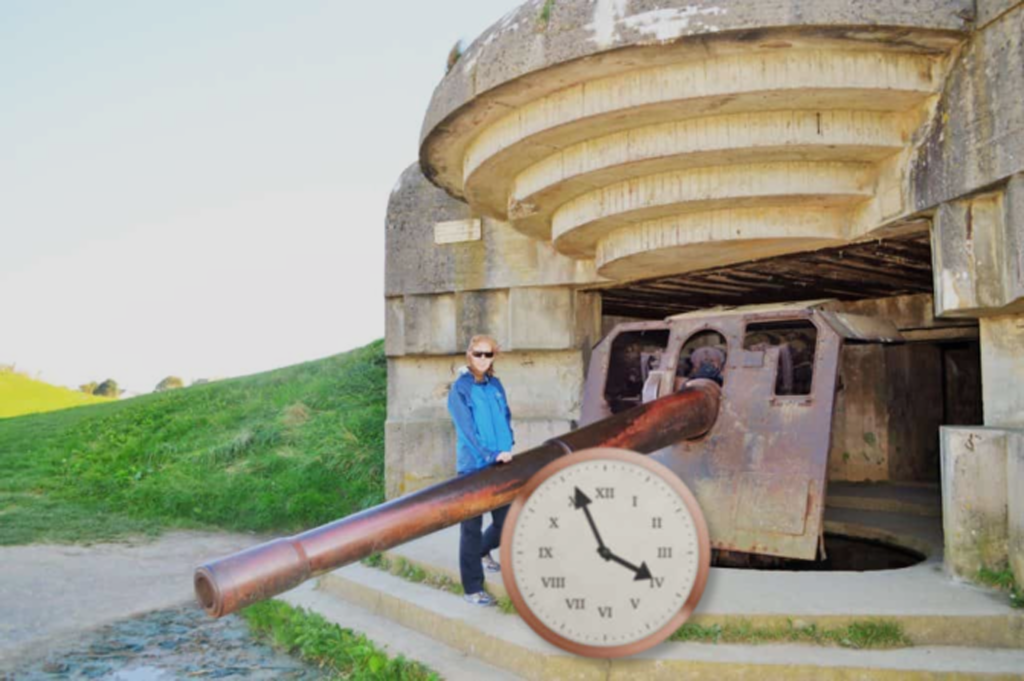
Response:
3,56
